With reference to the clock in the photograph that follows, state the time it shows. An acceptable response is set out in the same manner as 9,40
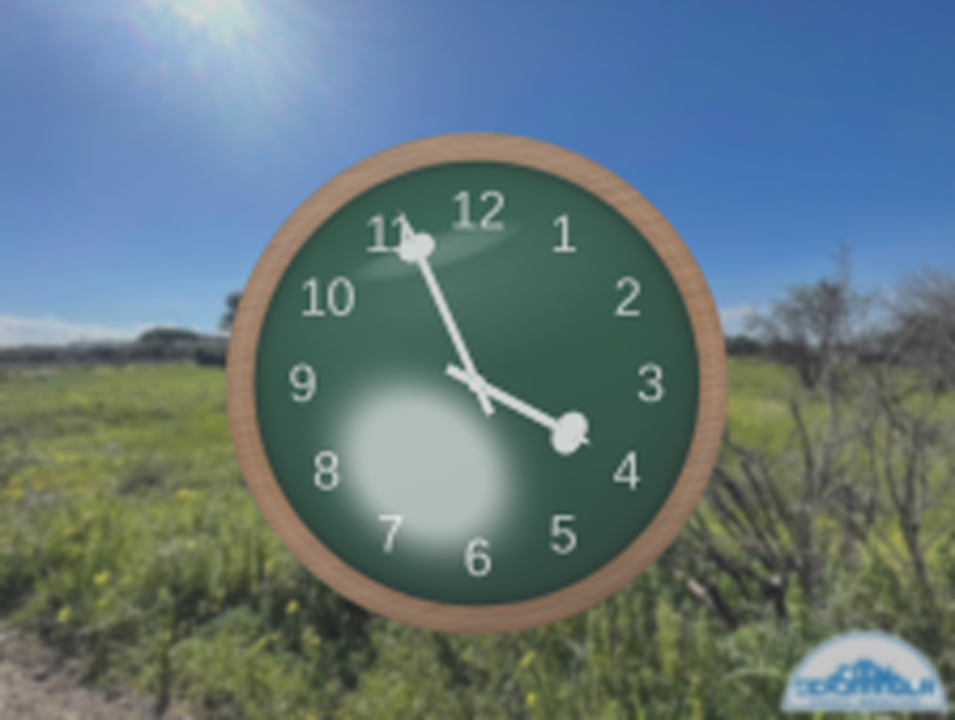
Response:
3,56
